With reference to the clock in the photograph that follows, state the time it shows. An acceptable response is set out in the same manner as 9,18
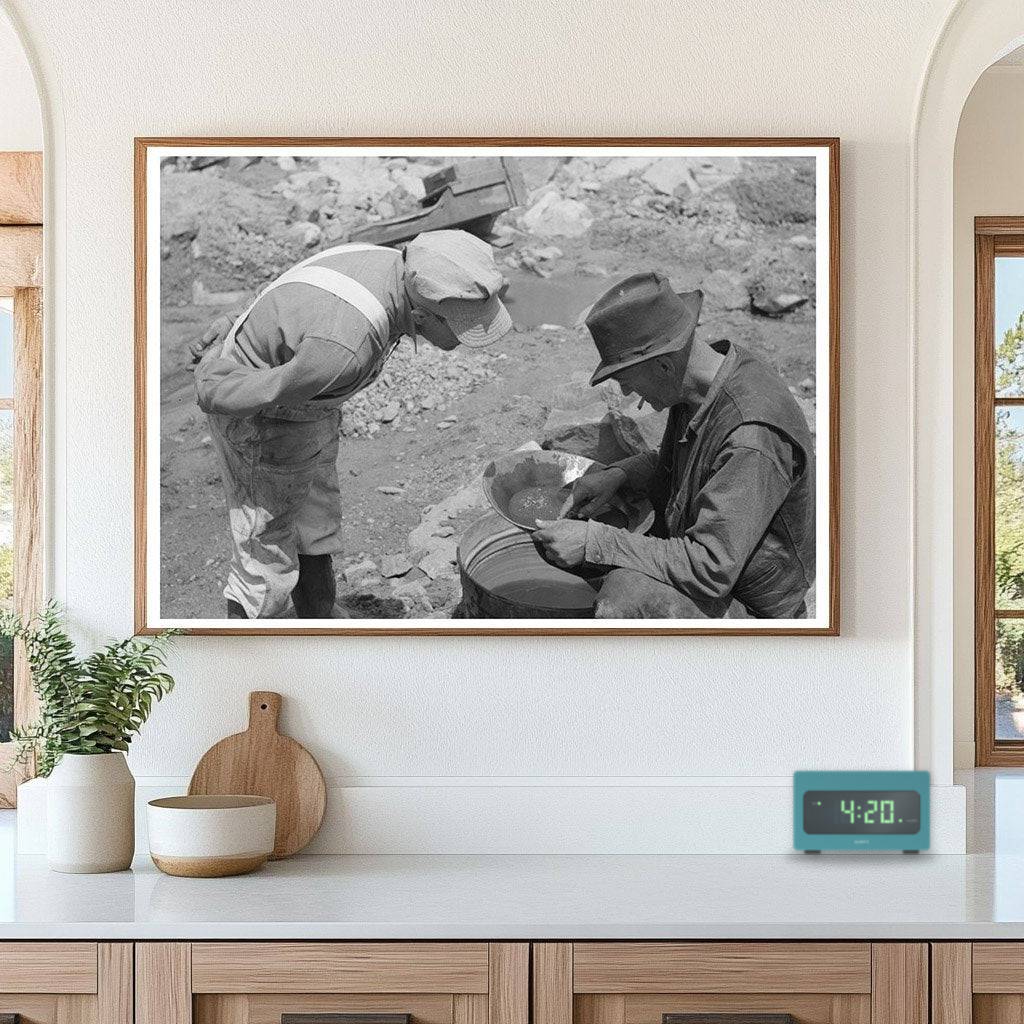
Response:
4,20
